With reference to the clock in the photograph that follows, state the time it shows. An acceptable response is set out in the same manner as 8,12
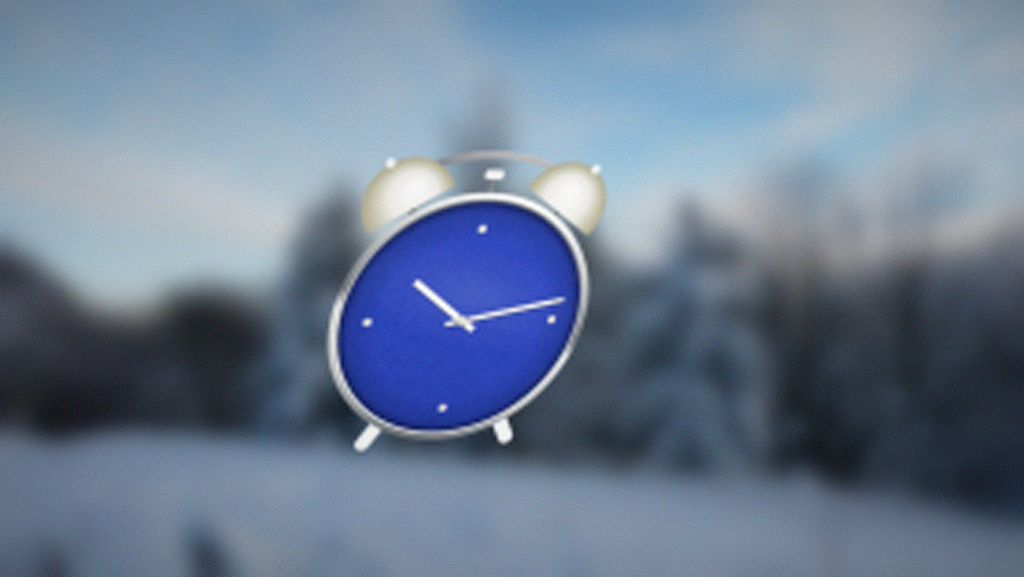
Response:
10,13
